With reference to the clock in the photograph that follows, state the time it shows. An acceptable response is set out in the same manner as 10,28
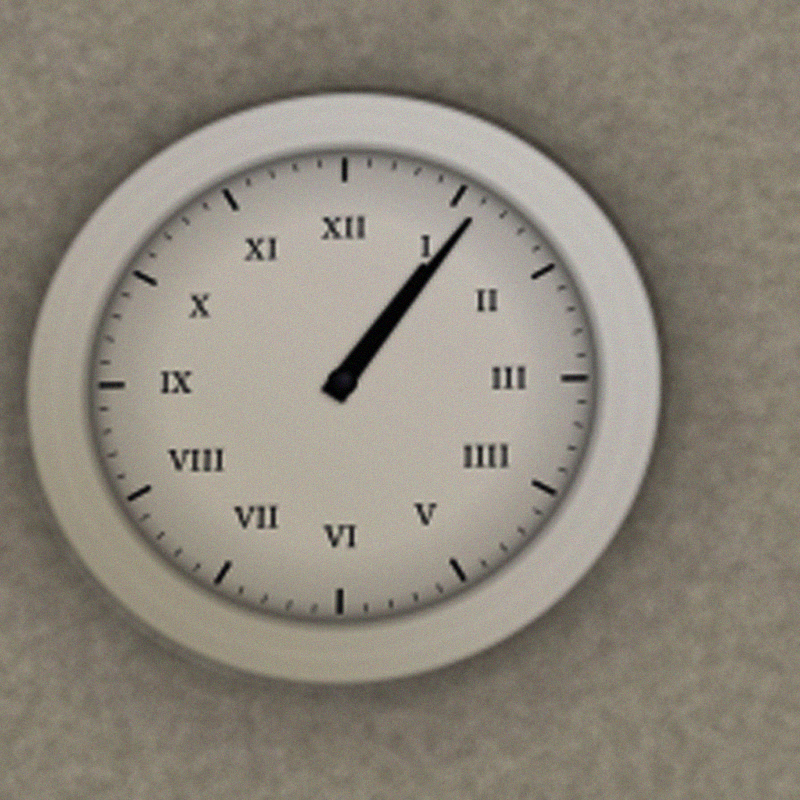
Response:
1,06
